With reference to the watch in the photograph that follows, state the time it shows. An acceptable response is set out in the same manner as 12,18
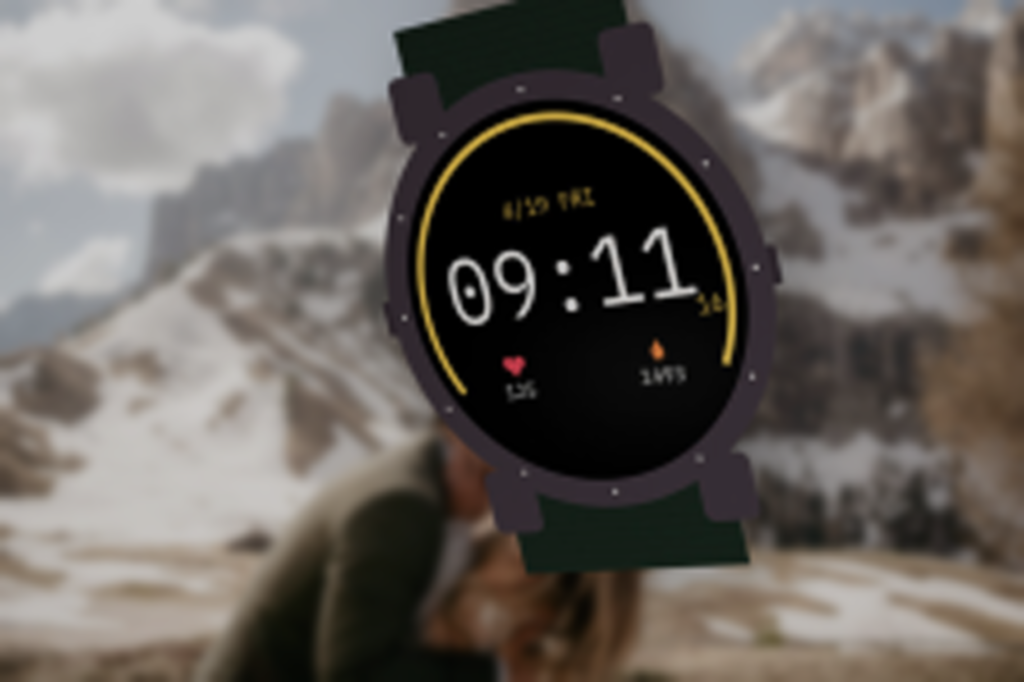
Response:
9,11
